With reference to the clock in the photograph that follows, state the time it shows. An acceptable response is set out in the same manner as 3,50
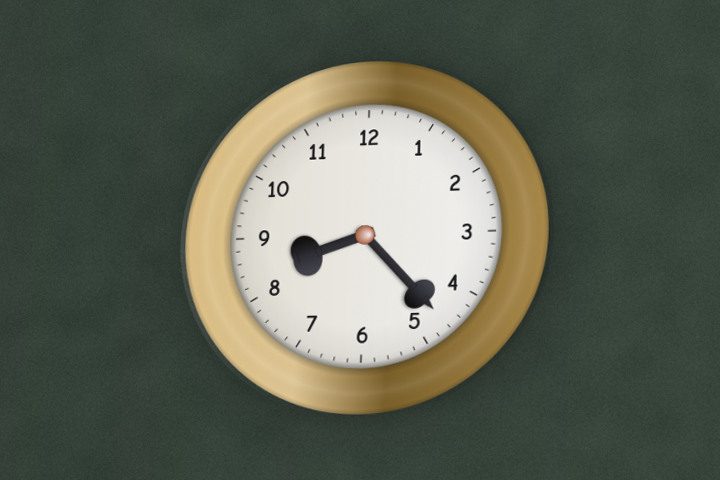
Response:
8,23
